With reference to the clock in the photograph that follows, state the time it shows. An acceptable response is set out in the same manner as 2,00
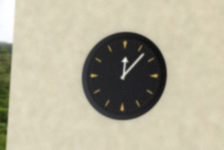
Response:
12,07
